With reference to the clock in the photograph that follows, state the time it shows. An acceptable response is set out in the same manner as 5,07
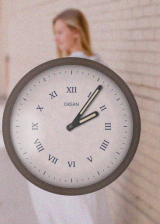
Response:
2,06
